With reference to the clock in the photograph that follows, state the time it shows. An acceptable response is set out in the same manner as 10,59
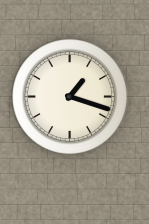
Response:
1,18
